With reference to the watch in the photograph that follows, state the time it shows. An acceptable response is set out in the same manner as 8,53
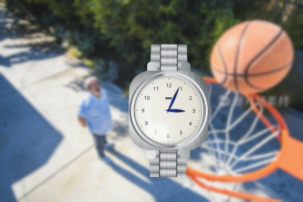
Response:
3,04
